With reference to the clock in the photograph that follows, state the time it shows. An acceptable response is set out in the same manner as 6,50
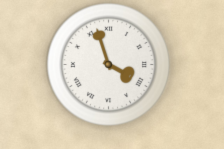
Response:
3,57
